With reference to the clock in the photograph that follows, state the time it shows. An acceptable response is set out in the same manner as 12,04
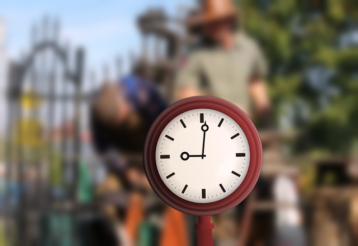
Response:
9,01
